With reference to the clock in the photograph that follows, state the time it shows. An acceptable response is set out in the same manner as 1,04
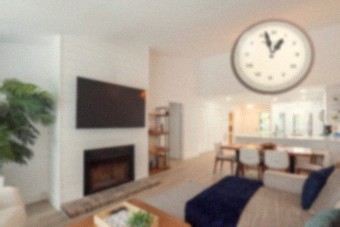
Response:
12,57
